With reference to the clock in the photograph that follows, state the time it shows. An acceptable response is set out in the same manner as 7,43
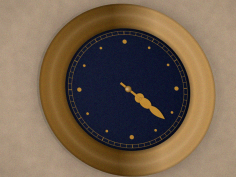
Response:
4,22
